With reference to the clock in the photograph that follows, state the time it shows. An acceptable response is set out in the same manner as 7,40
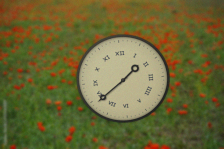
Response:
1,39
